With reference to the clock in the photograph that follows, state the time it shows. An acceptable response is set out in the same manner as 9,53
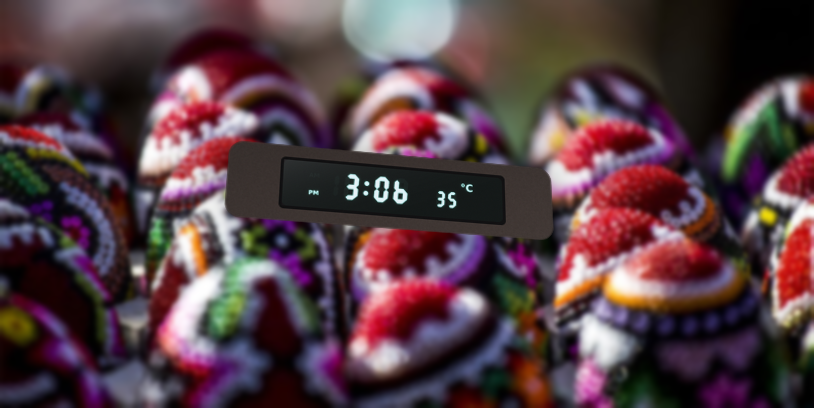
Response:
3,06
